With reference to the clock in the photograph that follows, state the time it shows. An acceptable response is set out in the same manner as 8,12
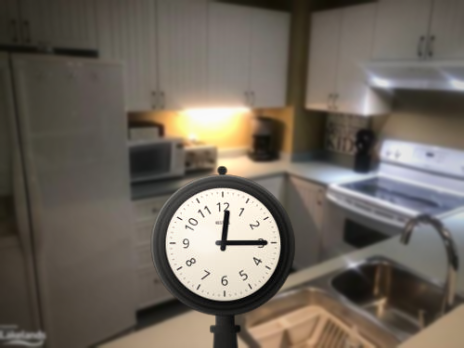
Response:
12,15
